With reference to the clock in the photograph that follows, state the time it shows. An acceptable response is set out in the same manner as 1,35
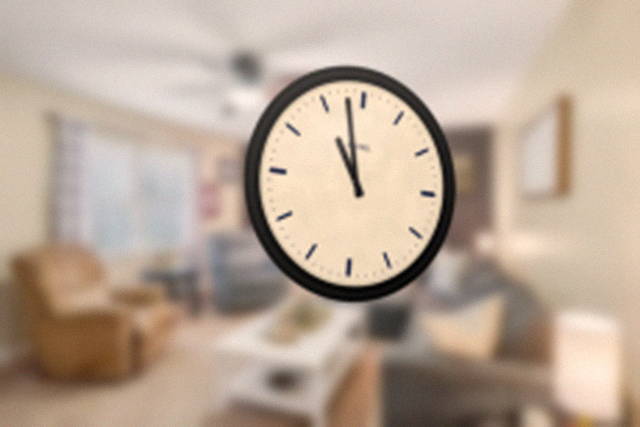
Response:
10,58
